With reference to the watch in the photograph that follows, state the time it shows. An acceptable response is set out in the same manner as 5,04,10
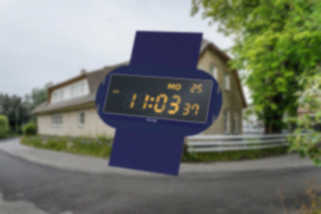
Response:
11,03,37
